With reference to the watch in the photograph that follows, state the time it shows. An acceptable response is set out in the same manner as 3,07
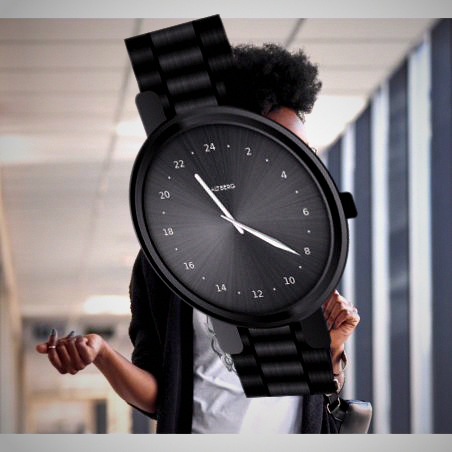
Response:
22,21
